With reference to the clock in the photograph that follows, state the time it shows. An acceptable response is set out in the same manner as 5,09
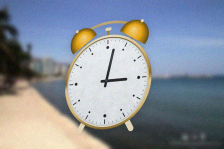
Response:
3,02
